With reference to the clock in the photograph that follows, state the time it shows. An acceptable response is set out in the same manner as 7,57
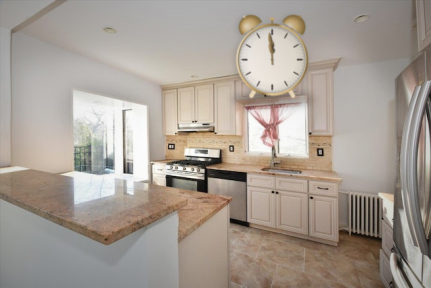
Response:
11,59
